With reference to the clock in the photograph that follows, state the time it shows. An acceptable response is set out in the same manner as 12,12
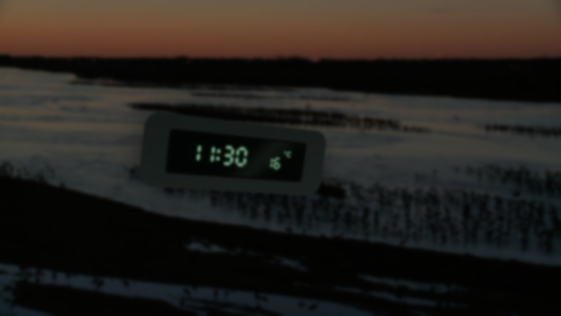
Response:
11,30
